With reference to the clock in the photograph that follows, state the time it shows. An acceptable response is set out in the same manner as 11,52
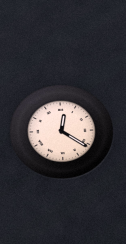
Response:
12,21
